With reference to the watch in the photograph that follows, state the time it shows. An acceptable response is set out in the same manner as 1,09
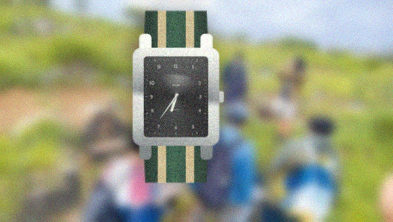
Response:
6,36
